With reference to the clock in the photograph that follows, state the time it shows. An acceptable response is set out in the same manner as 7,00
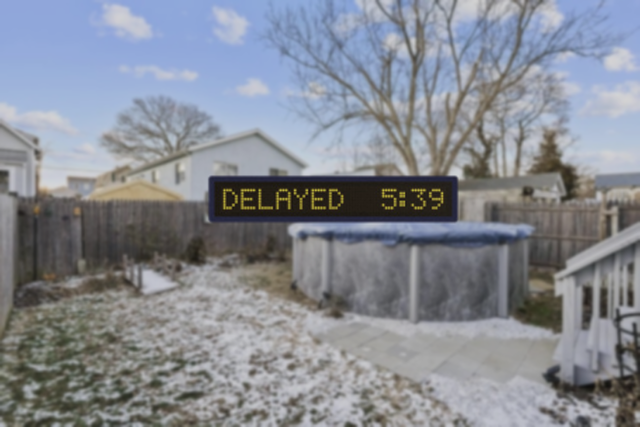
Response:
5,39
